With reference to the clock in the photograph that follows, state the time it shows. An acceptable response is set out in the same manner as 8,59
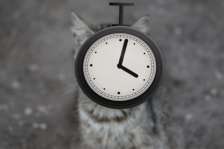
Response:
4,02
